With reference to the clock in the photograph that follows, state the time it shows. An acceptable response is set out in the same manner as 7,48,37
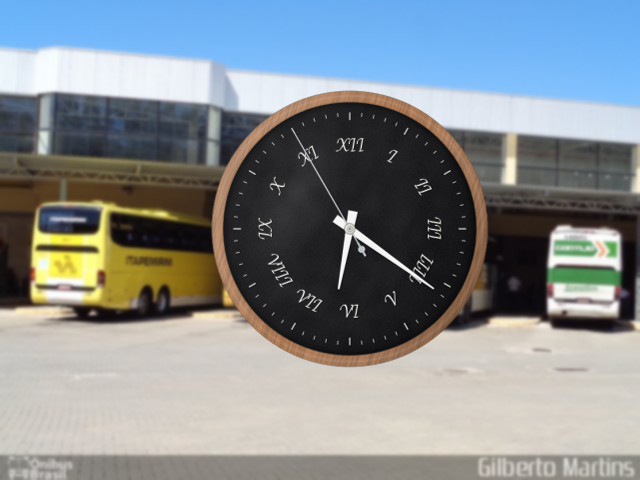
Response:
6,20,55
